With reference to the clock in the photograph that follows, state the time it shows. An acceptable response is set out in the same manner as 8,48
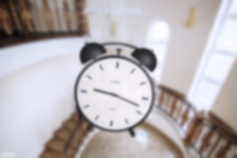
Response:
9,18
